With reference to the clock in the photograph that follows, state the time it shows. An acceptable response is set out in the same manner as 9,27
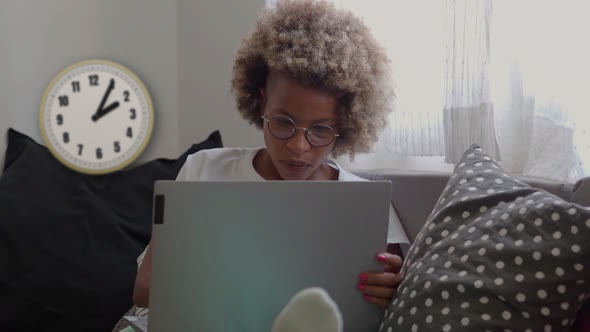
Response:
2,05
